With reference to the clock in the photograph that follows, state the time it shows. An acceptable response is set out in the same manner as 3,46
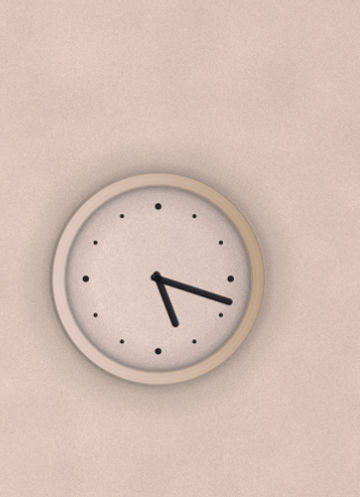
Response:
5,18
